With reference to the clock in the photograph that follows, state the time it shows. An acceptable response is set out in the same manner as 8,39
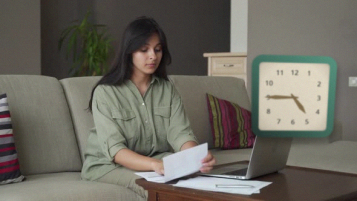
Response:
4,45
